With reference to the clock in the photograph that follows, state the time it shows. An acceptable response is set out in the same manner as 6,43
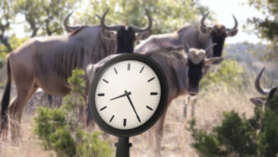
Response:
8,25
